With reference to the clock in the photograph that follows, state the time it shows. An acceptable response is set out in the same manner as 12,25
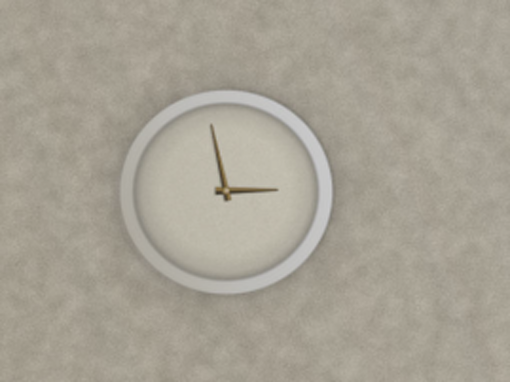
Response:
2,58
